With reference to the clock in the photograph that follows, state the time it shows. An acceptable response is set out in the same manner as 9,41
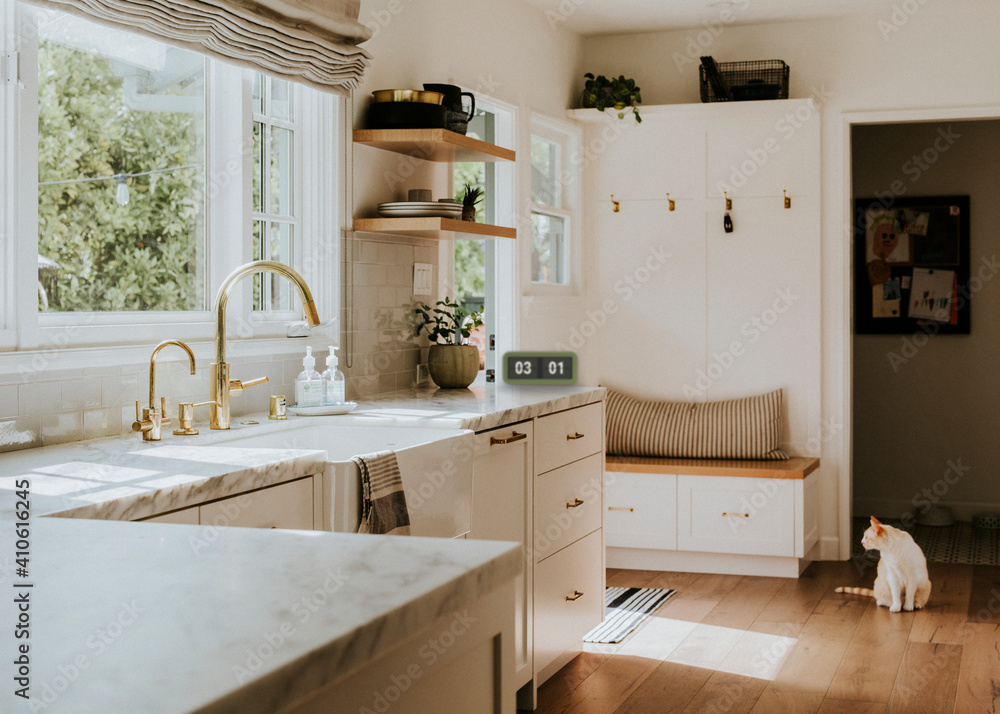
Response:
3,01
